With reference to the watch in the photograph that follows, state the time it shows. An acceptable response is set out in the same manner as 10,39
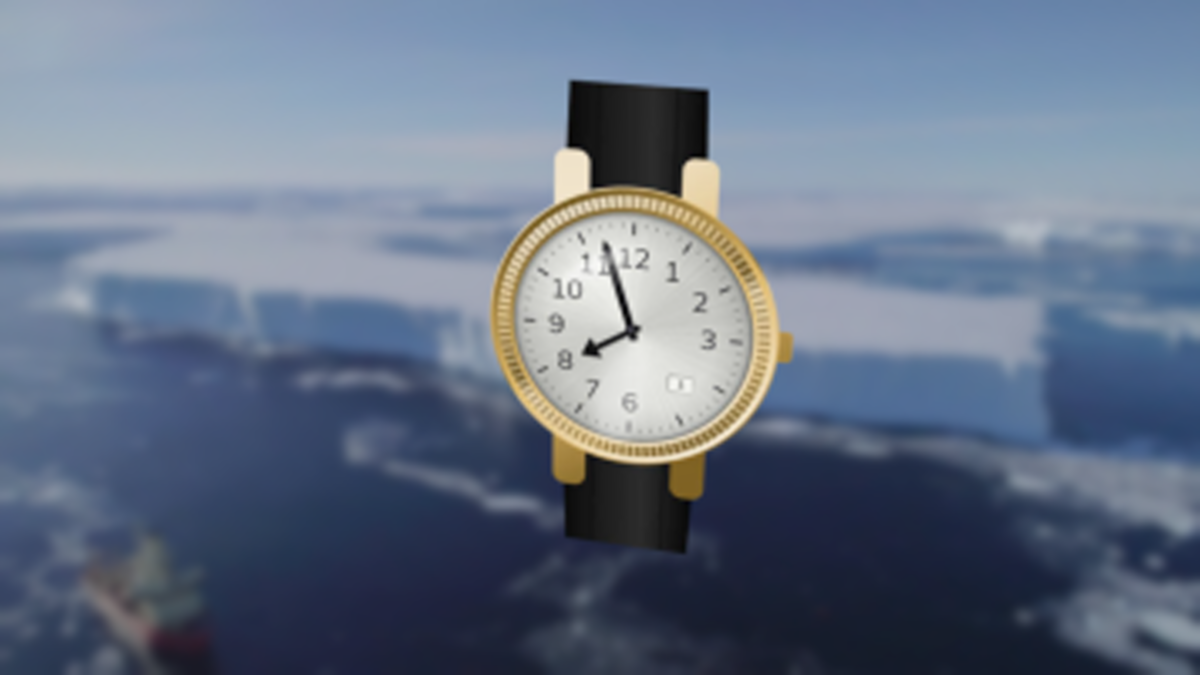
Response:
7,57
